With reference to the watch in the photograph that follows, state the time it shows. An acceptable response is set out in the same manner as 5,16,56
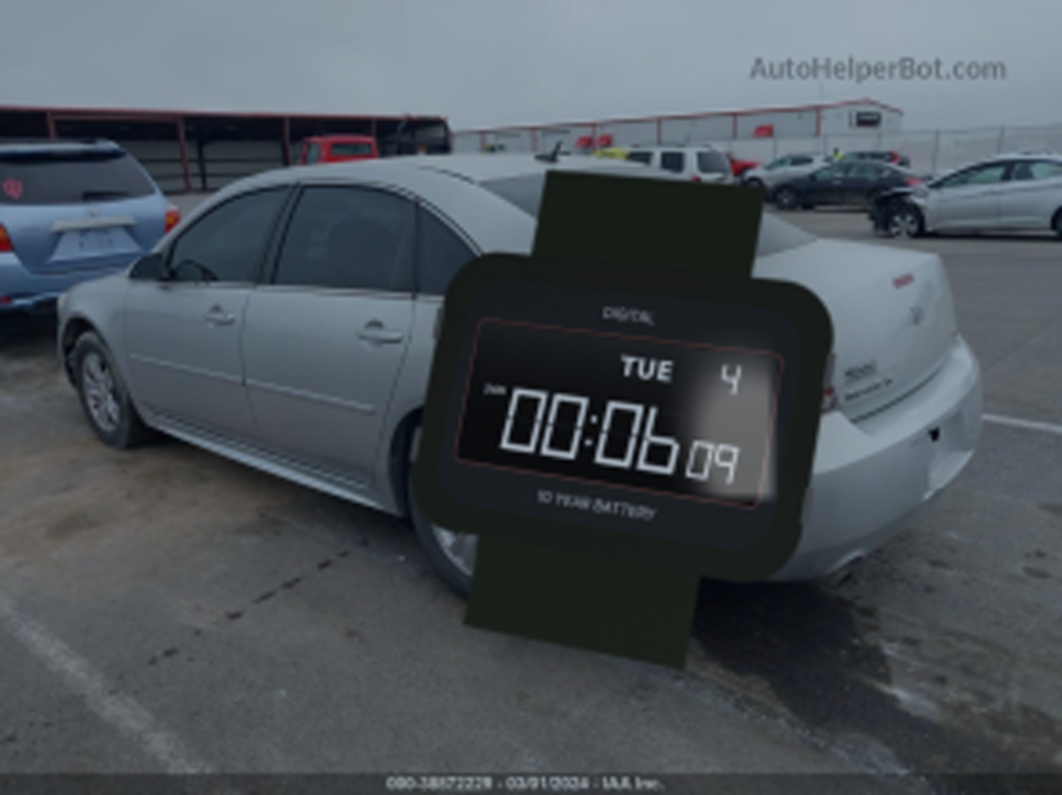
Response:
0,06,09
